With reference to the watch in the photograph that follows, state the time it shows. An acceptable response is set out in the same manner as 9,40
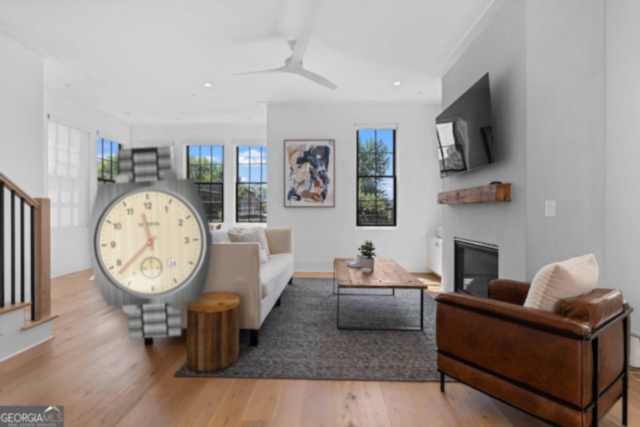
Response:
11,38
